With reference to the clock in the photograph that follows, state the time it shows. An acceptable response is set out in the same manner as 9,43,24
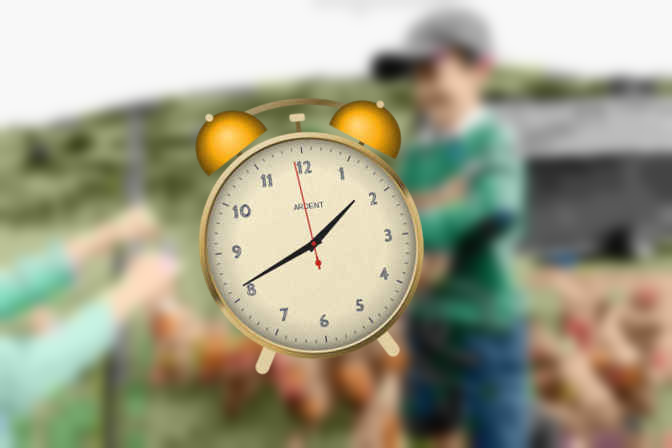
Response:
1,40,59
